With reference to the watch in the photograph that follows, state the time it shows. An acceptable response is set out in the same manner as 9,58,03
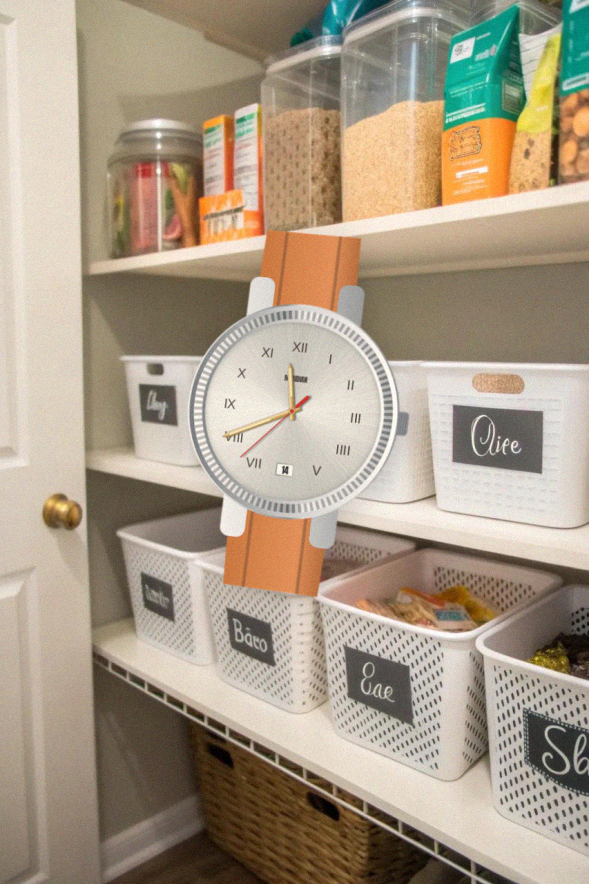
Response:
11,40,37
